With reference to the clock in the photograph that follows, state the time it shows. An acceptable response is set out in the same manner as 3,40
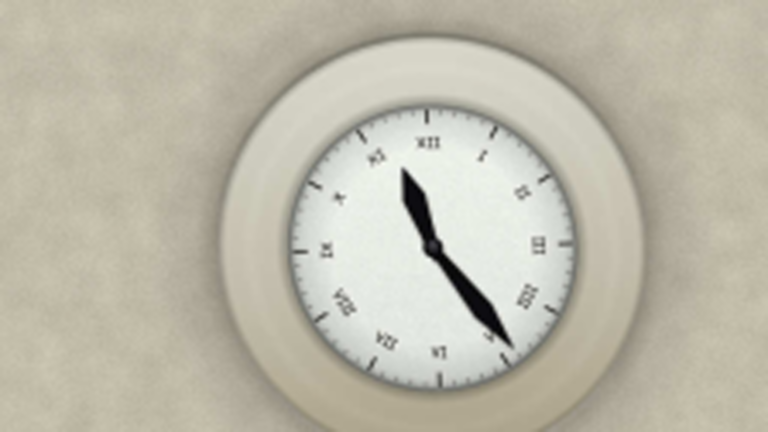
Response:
11,24
